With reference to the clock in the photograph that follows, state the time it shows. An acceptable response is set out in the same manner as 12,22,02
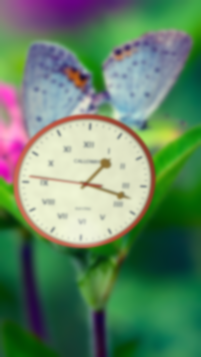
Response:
1,17,46
